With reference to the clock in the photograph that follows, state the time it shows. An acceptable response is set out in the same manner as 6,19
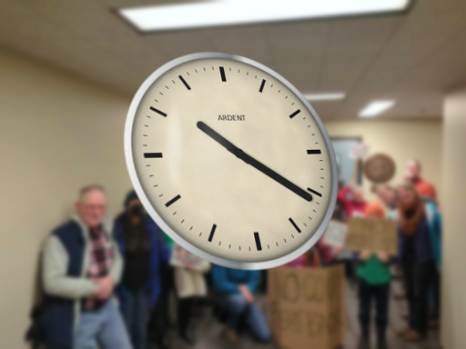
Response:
10,21
